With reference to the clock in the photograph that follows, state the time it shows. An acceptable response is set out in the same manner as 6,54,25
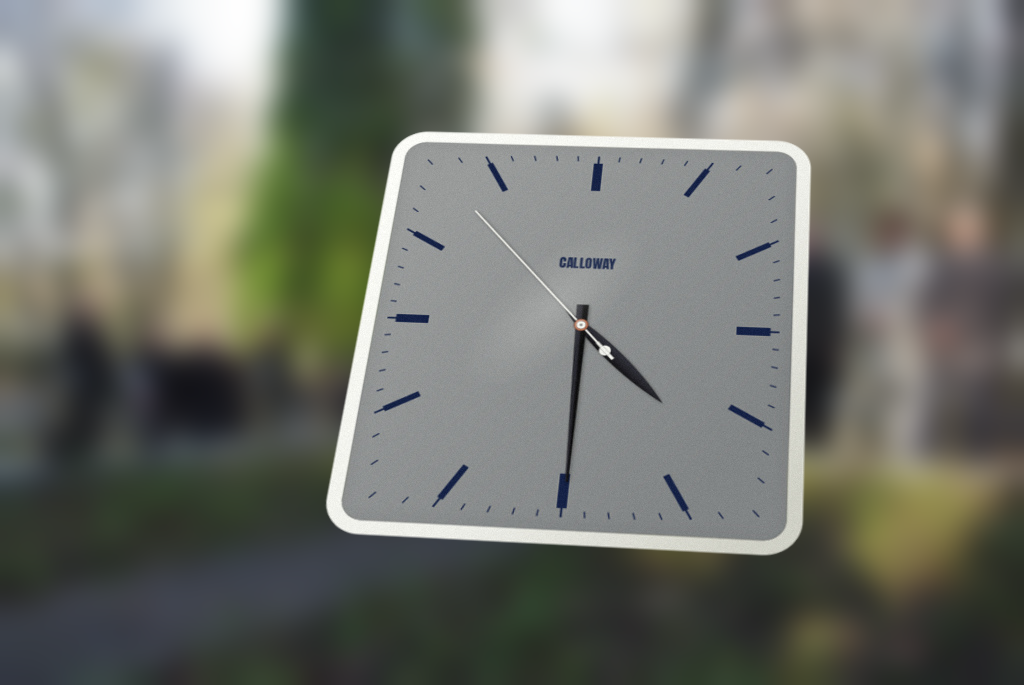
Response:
4,29,53
